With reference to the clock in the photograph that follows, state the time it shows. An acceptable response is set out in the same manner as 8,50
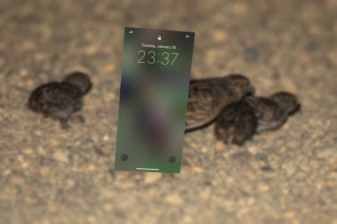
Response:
23,37
